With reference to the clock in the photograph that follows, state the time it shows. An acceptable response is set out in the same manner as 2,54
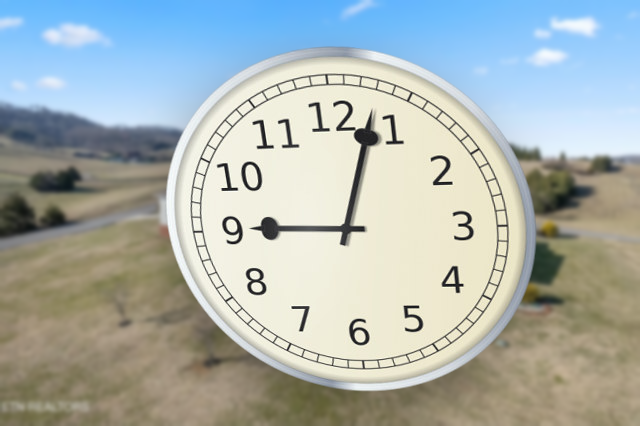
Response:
9,03
